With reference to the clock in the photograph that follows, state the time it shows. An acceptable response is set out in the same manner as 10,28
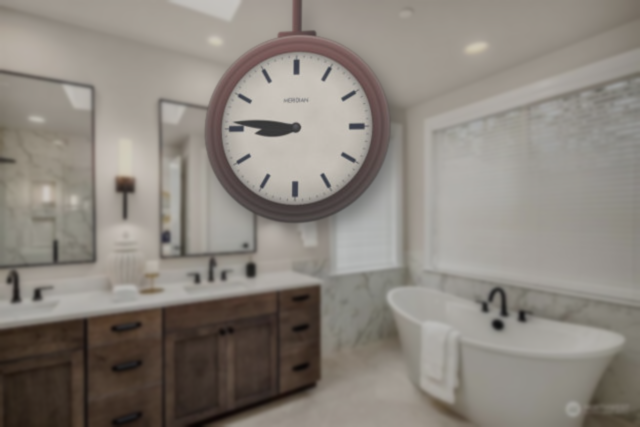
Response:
8,46
